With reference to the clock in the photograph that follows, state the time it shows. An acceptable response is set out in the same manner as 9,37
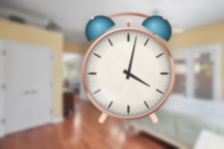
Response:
4,02
